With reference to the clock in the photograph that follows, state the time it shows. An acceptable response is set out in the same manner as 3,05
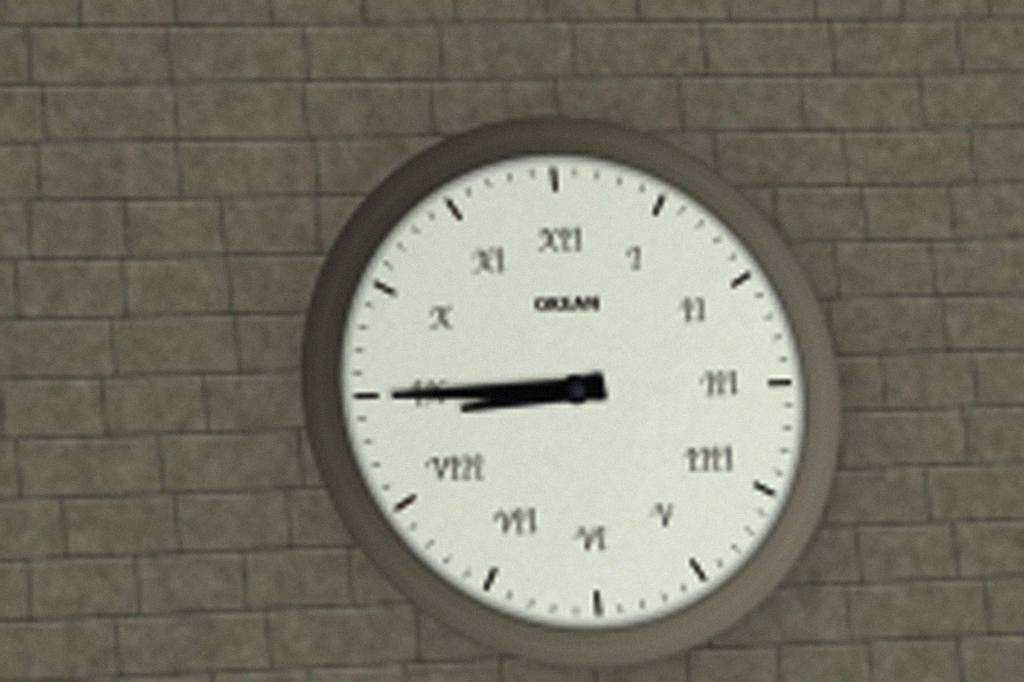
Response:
8,45
